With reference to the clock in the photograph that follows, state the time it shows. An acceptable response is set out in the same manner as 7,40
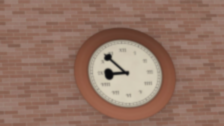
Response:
8,53
